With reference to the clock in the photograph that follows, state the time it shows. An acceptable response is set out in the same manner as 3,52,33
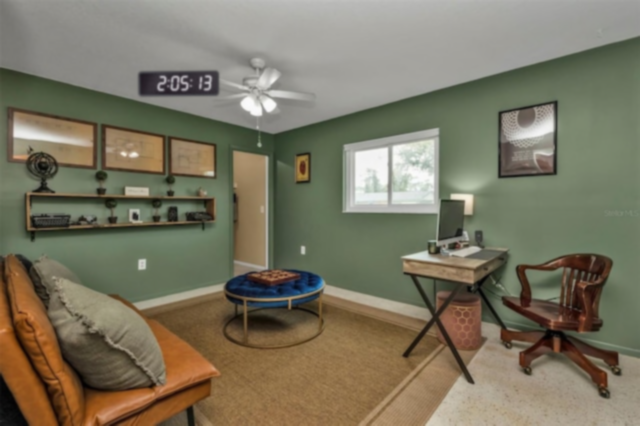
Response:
2,05,13
